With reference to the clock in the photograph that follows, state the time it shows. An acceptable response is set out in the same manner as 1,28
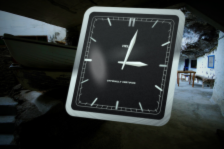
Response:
3,02
